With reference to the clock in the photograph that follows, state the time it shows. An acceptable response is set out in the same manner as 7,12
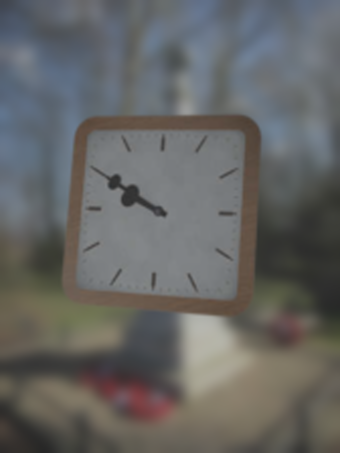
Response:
9,50
